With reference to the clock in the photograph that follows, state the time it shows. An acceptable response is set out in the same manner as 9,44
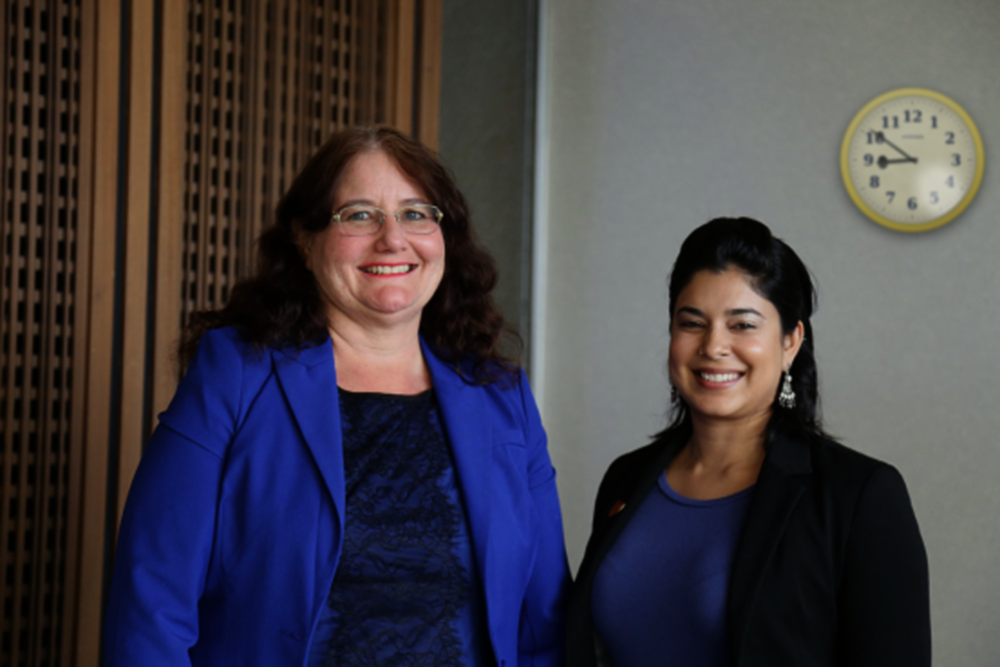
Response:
8,51
